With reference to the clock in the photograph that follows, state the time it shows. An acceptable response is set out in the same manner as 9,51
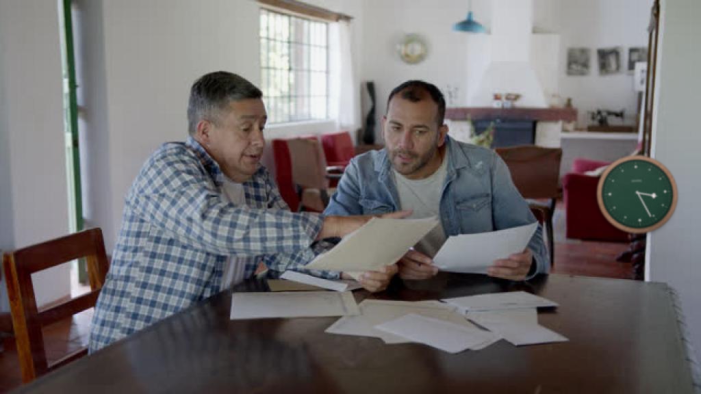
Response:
3,26
